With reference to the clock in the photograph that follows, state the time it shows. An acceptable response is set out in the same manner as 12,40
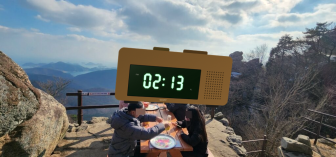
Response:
2,13
